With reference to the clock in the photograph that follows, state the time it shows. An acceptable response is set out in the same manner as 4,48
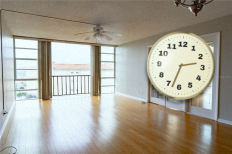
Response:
2,33
